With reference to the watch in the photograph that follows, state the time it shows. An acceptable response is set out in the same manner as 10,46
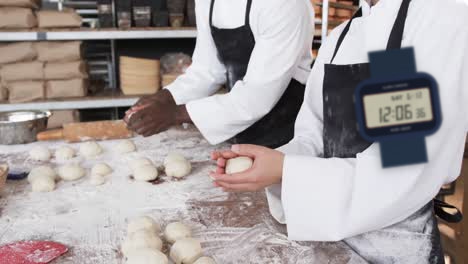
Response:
12,06
